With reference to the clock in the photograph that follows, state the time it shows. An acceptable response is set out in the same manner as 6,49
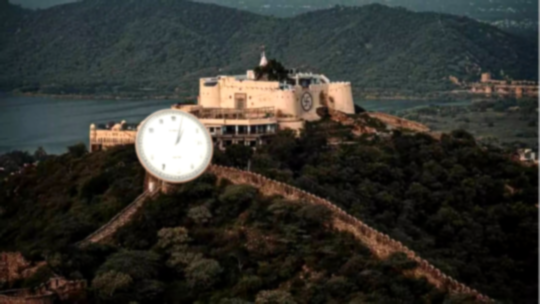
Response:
1,03
